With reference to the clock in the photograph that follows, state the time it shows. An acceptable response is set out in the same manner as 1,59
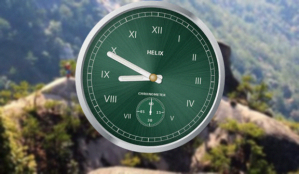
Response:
8,49
